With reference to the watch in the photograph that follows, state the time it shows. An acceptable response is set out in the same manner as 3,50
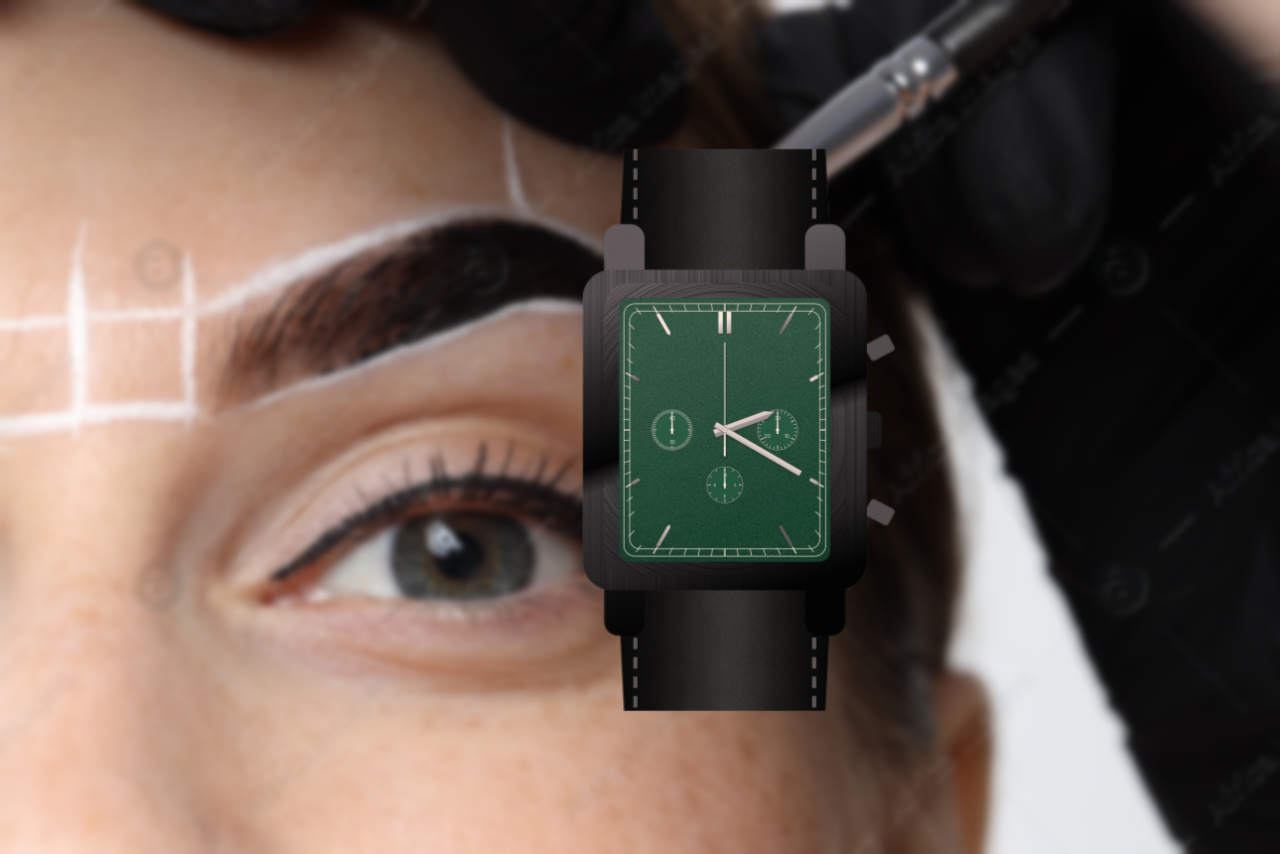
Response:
2,20
